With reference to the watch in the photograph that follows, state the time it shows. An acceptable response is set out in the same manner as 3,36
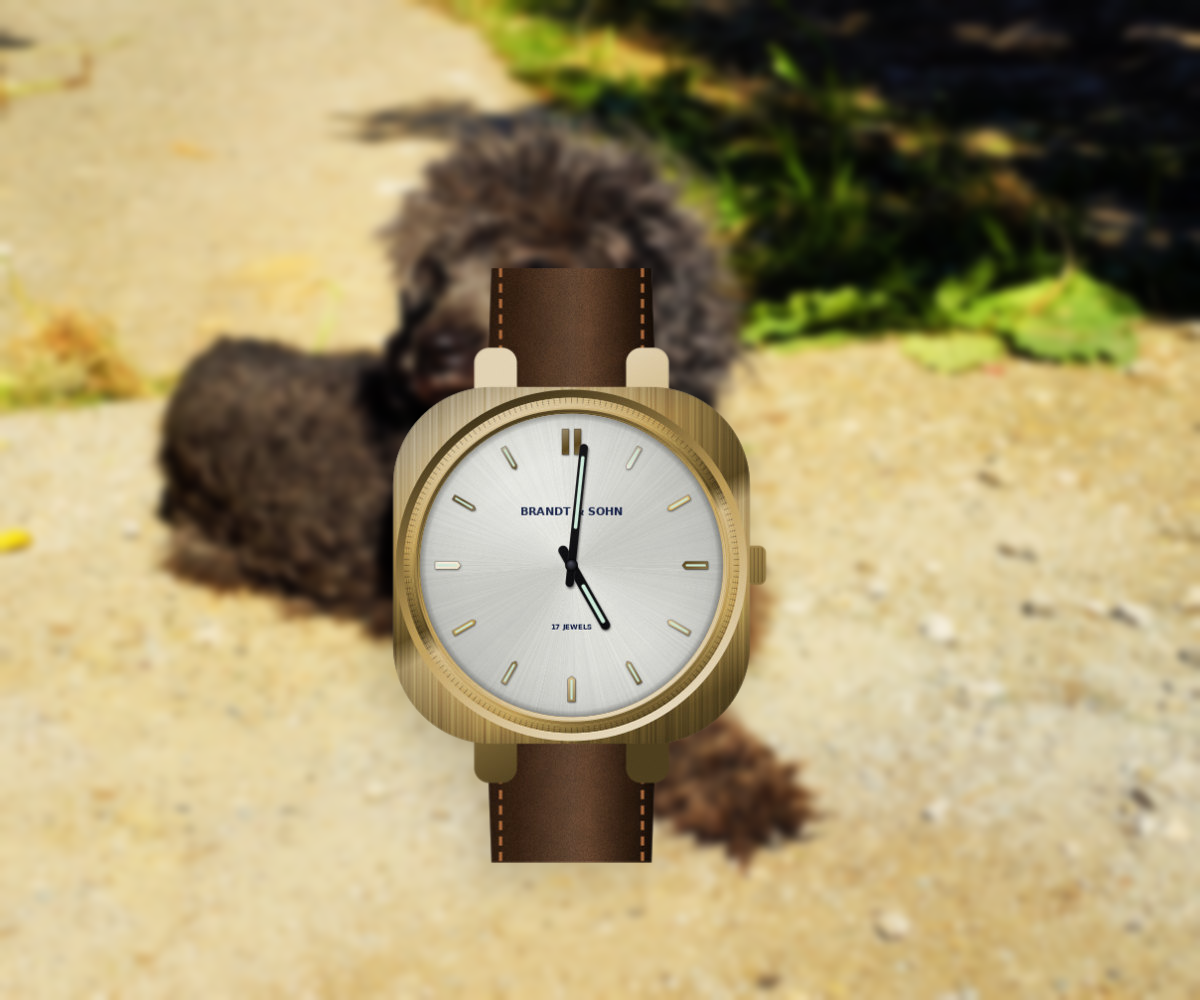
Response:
5,01
